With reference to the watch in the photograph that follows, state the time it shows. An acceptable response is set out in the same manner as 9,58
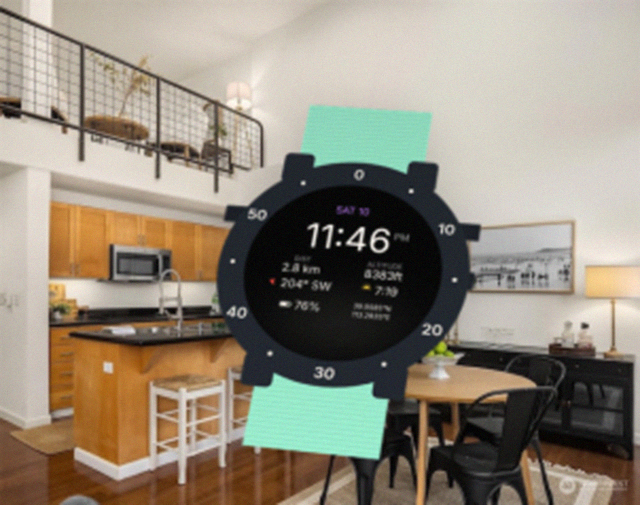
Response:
11,46
